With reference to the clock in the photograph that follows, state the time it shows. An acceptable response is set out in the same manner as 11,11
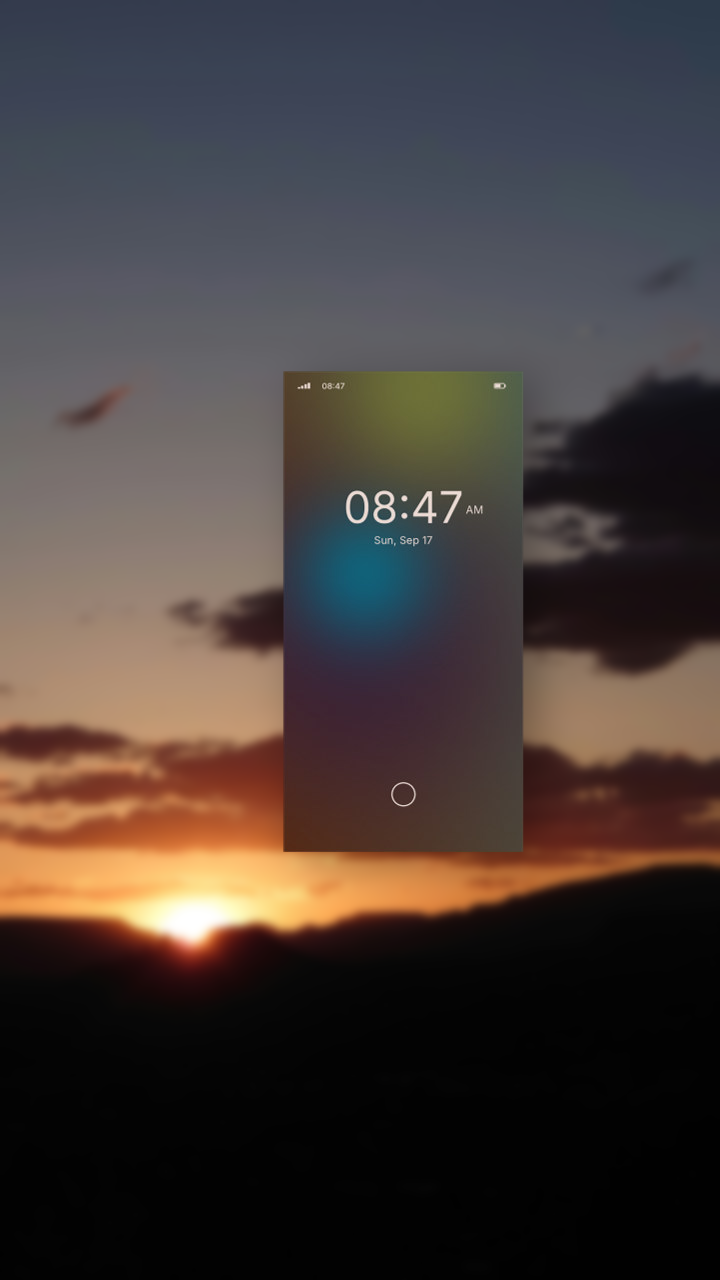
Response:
8,47
